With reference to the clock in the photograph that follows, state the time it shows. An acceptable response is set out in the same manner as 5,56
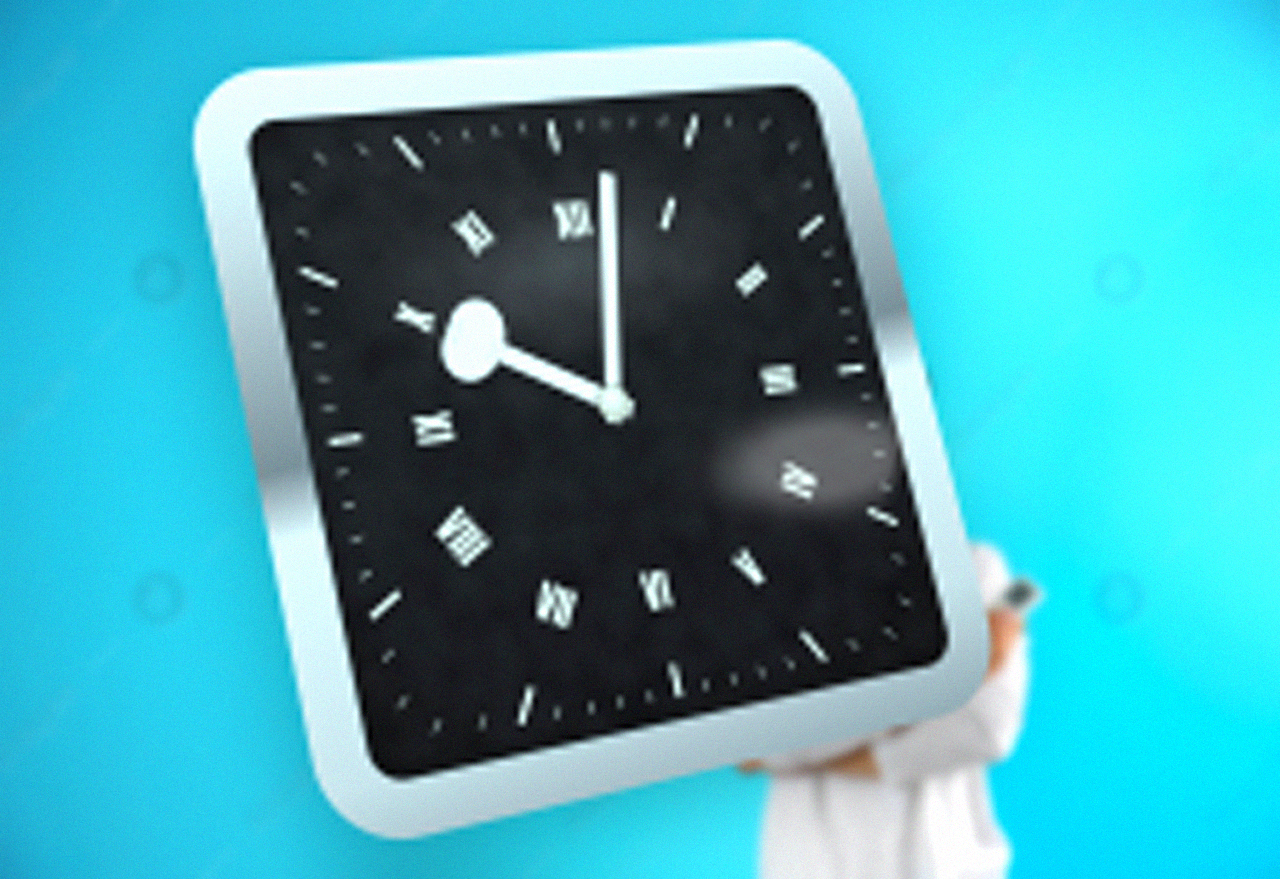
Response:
10,02
